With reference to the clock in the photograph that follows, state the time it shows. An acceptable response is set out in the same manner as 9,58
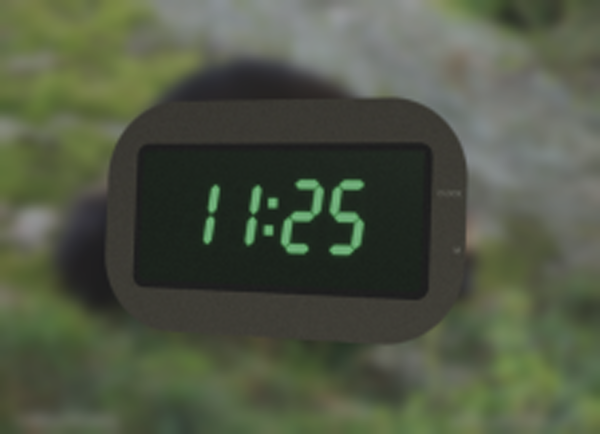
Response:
11,25
